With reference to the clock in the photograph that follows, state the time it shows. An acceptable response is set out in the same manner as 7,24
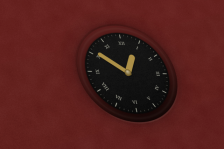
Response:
12,51
